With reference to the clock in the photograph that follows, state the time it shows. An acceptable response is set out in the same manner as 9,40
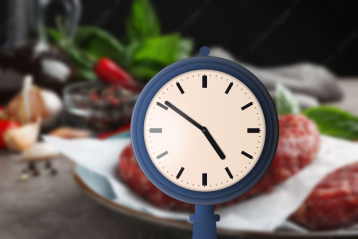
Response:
4,51
